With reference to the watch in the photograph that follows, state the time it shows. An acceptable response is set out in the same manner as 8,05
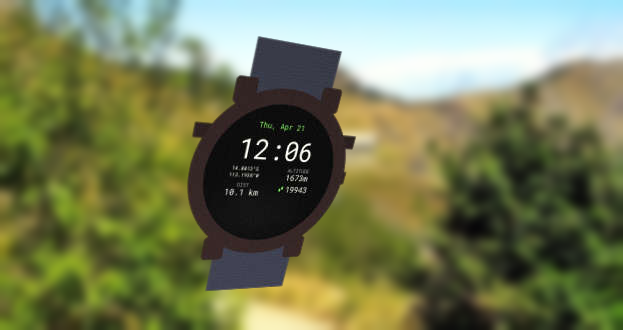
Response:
12,06
